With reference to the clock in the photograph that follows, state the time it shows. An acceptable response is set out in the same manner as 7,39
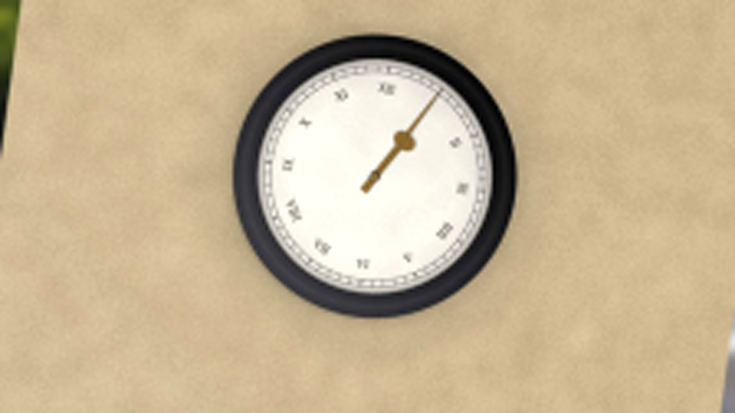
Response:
1,05
